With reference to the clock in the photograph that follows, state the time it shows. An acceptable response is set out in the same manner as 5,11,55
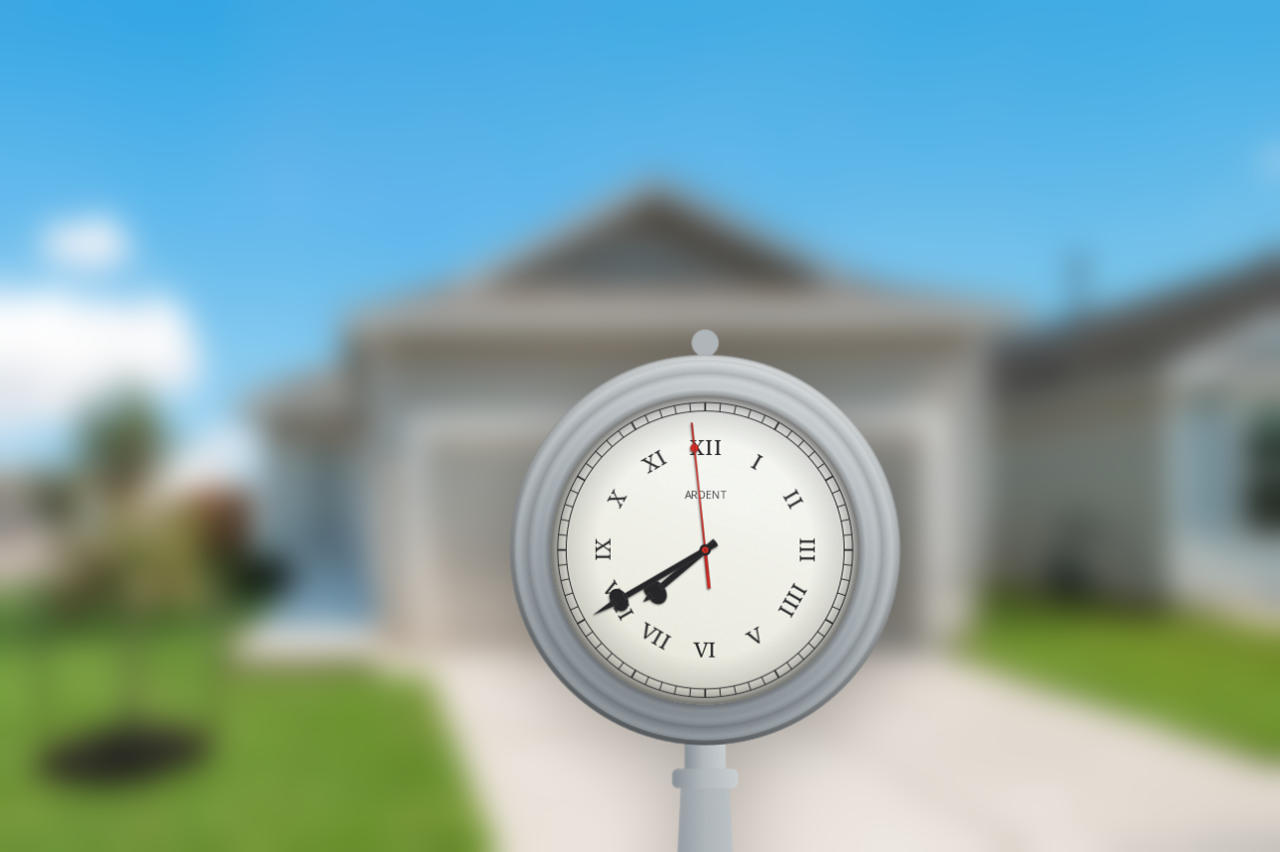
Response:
7,39,59
